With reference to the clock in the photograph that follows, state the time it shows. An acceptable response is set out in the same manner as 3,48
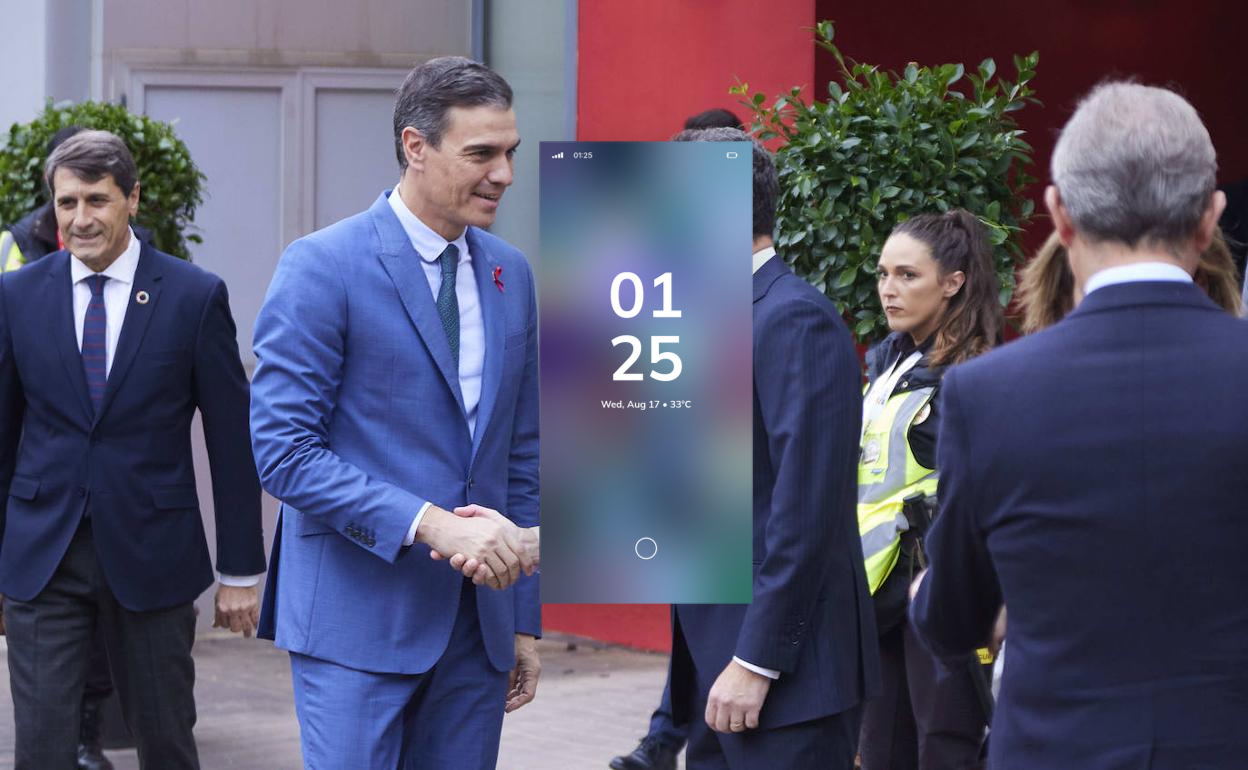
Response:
1,25
